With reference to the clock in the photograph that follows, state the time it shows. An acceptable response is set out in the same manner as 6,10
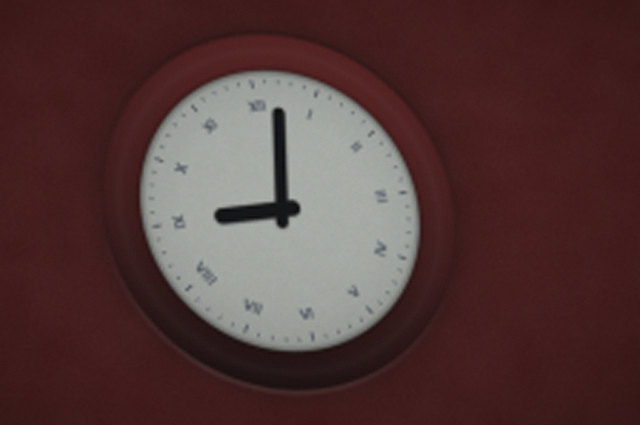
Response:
9,02
